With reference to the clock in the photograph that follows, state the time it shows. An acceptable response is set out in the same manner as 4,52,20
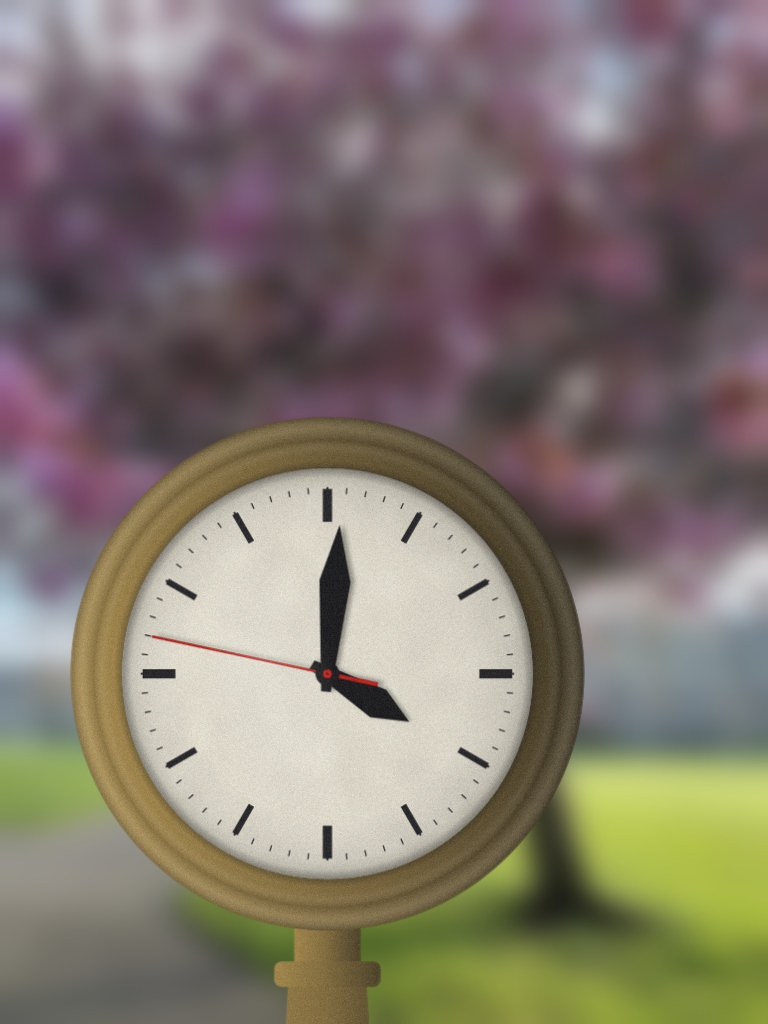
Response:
4,00,47
